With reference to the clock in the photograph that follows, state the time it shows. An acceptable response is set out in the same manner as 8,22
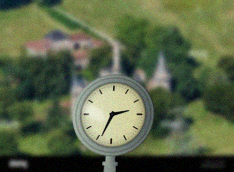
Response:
2,34
